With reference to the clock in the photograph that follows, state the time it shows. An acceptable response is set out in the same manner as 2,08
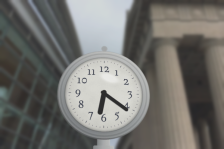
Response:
6,21
